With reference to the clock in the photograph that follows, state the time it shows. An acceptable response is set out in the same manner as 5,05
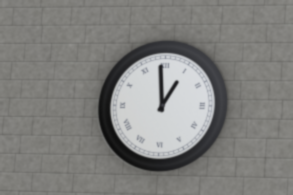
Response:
12,59
